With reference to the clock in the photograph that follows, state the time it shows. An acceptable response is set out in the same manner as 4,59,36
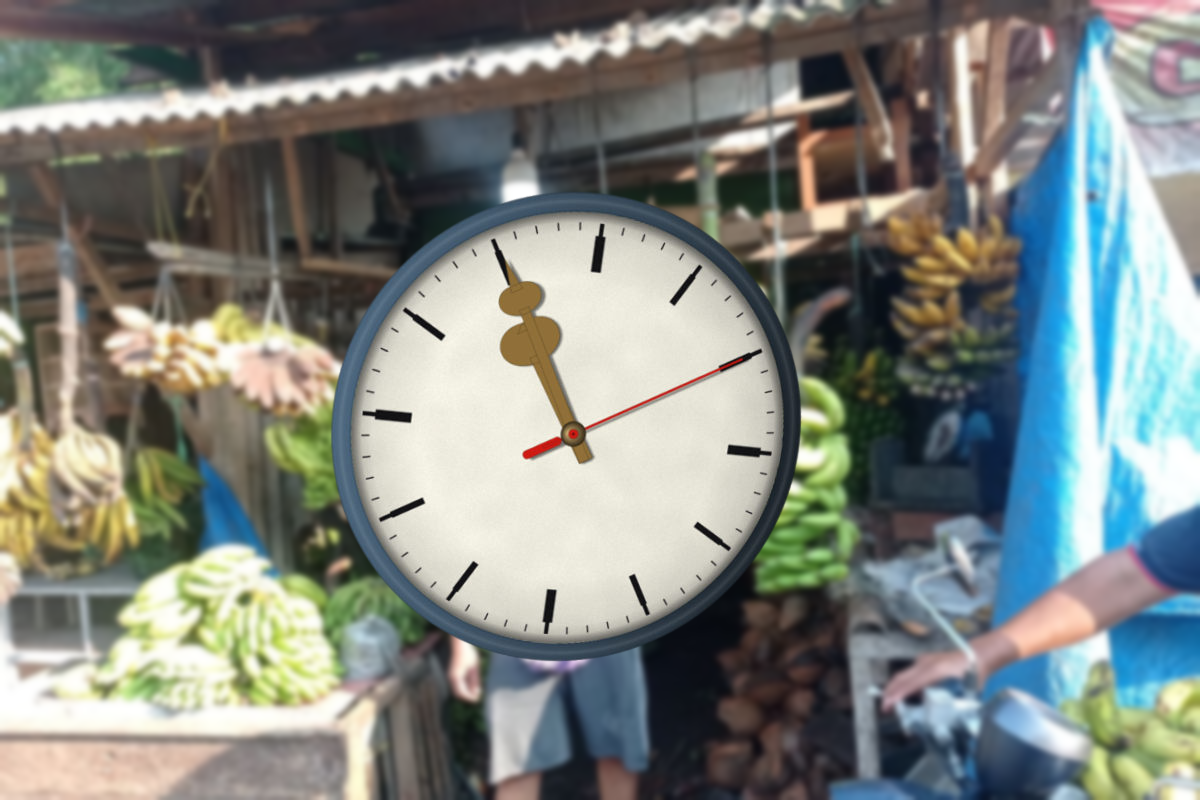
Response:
10,55,10
